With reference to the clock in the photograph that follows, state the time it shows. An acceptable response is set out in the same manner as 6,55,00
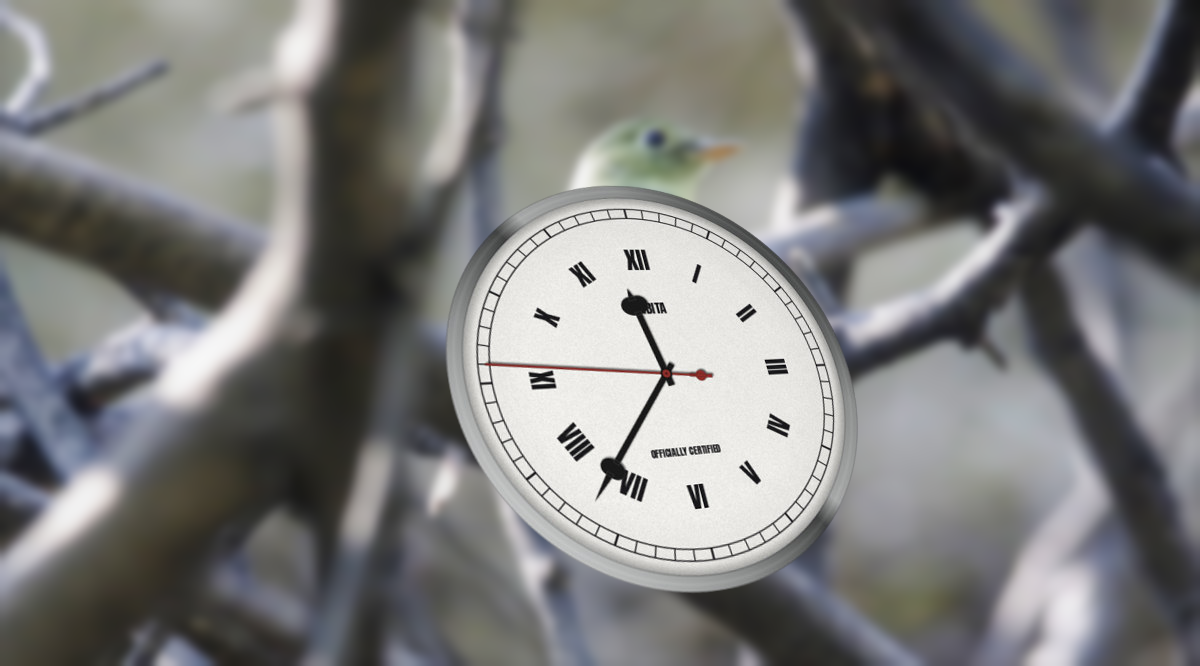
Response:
11,36,46
